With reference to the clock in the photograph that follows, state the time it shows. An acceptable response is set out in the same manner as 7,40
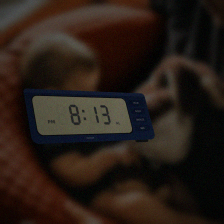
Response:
8,13
